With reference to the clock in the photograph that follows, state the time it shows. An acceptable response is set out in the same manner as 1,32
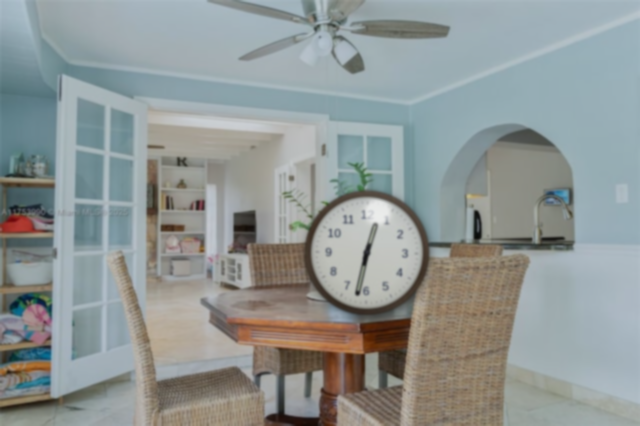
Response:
12,32
